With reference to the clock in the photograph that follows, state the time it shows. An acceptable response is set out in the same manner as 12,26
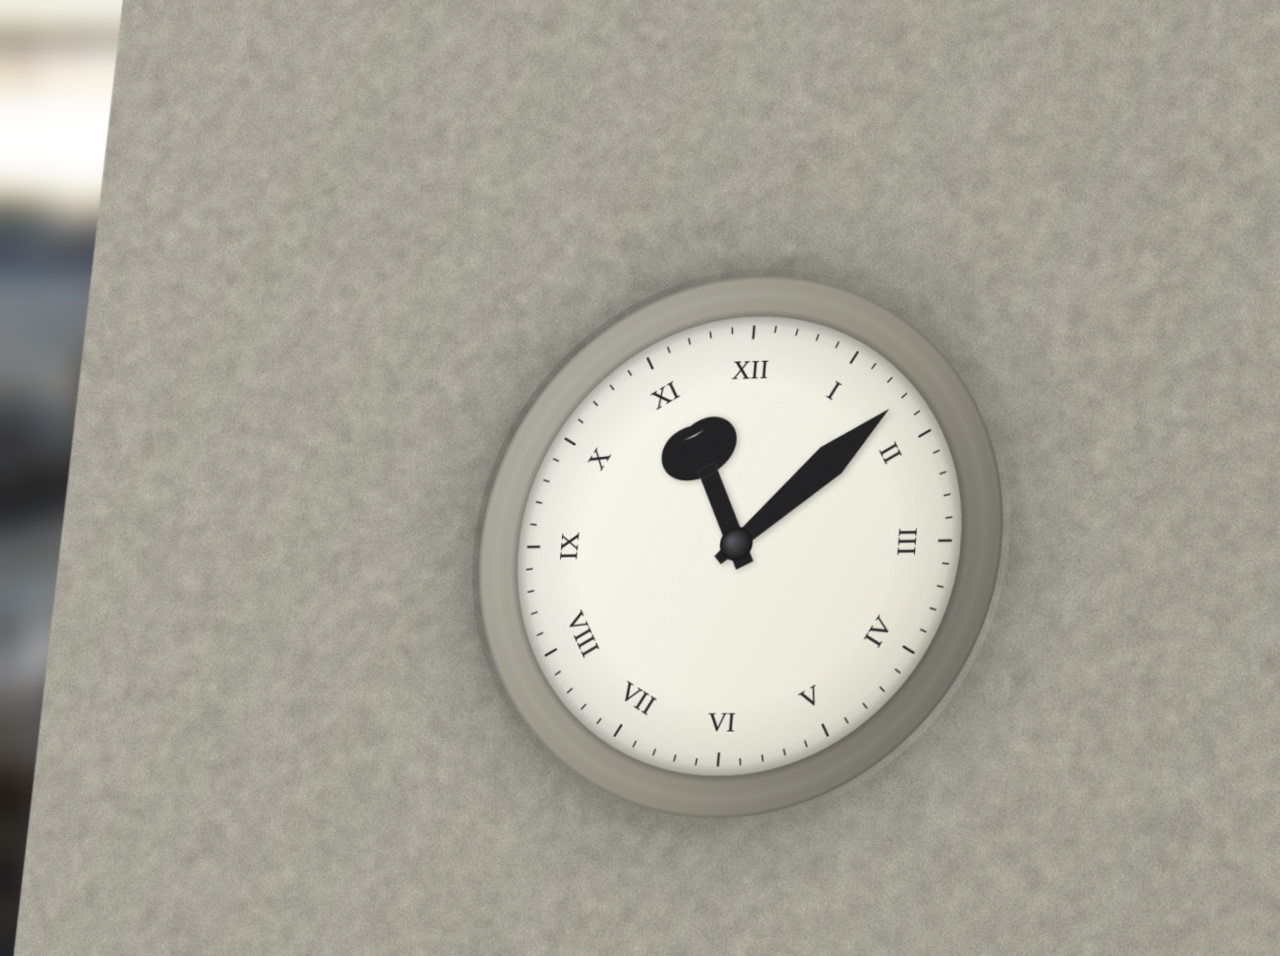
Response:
11,08
